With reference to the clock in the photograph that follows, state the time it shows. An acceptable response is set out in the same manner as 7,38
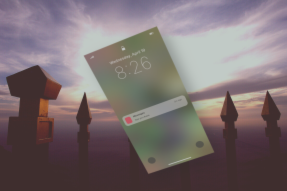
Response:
8,26
